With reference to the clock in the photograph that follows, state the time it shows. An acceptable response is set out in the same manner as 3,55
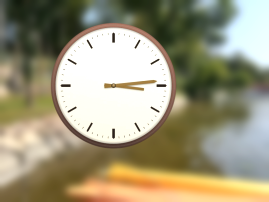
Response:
3,14
